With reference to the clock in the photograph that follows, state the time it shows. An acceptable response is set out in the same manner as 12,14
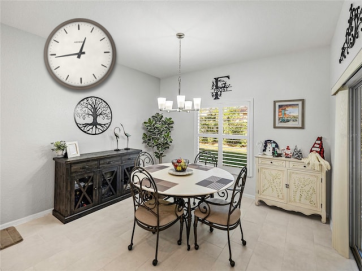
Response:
12,44
